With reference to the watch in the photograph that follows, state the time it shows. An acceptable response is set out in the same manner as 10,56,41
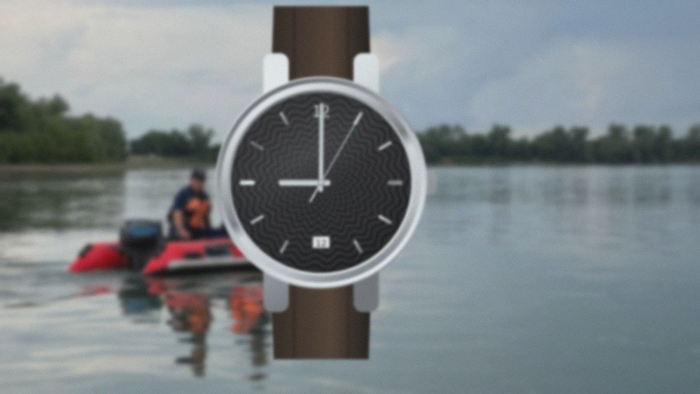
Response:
9,00,05
